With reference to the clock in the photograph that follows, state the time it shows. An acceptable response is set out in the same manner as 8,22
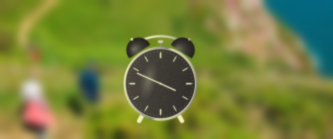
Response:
3,49
